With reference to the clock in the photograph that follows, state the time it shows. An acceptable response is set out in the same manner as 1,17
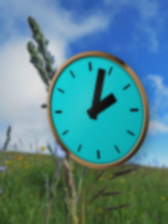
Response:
2,03
